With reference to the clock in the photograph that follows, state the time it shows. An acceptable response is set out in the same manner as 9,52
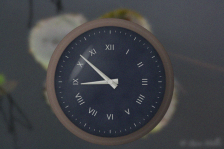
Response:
8,52
